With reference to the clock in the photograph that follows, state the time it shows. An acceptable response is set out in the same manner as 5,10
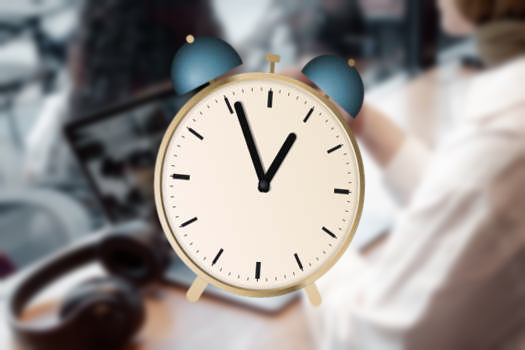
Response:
12,56
